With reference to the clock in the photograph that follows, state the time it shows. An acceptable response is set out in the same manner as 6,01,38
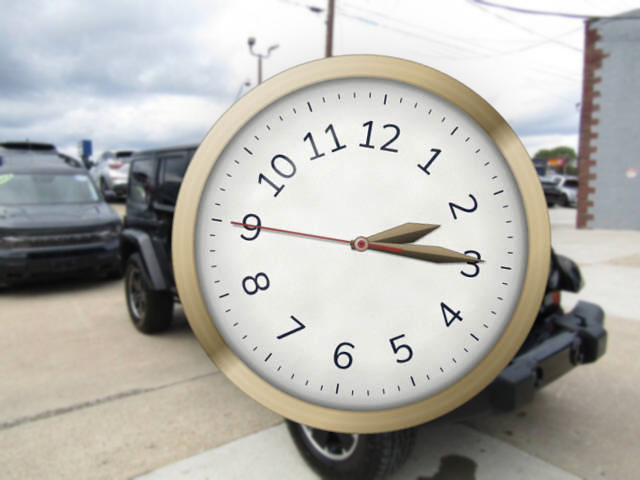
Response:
2,14,45
